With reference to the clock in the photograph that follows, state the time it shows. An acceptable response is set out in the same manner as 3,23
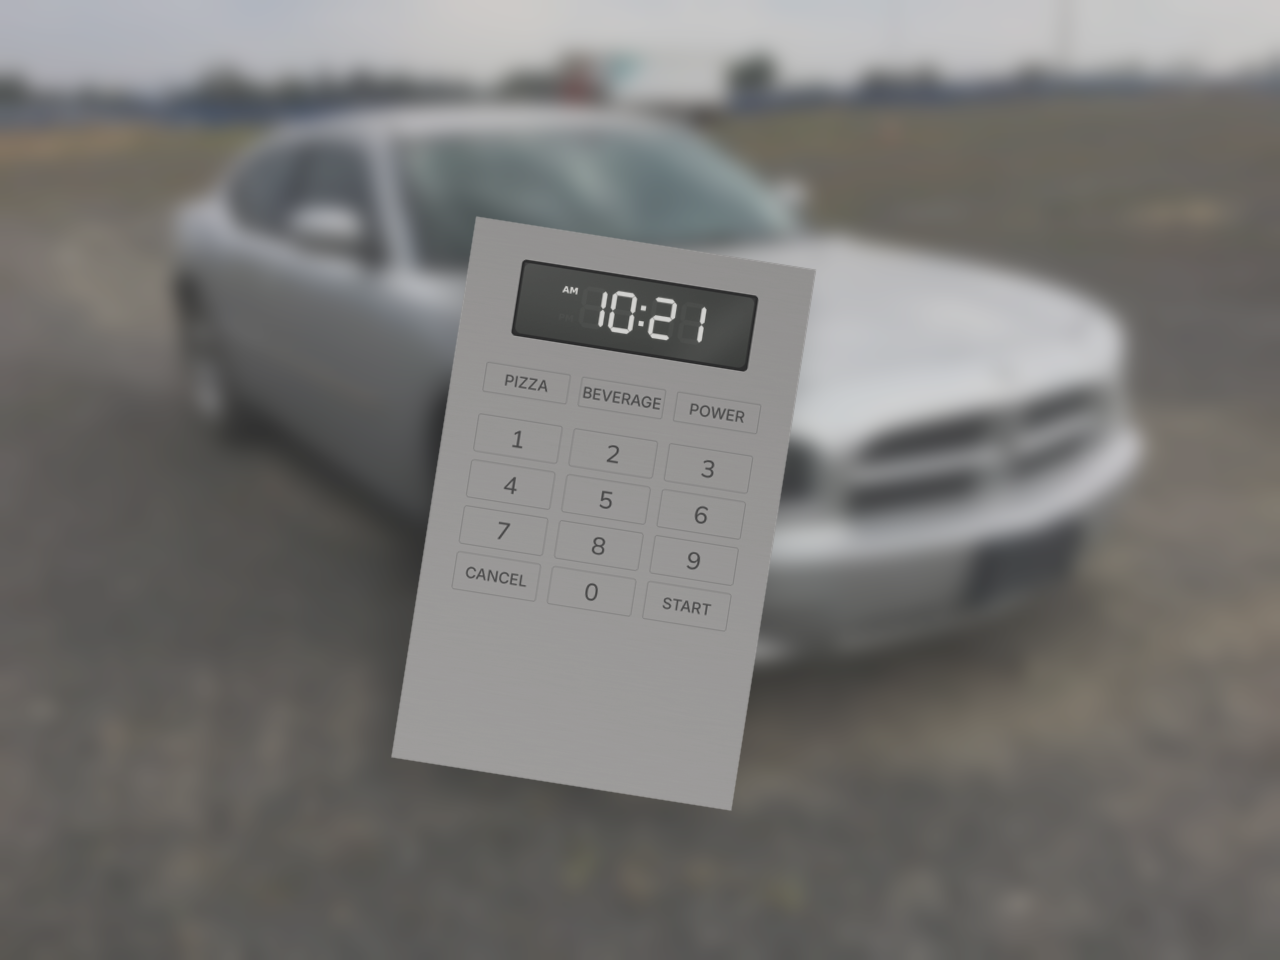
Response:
10,21
